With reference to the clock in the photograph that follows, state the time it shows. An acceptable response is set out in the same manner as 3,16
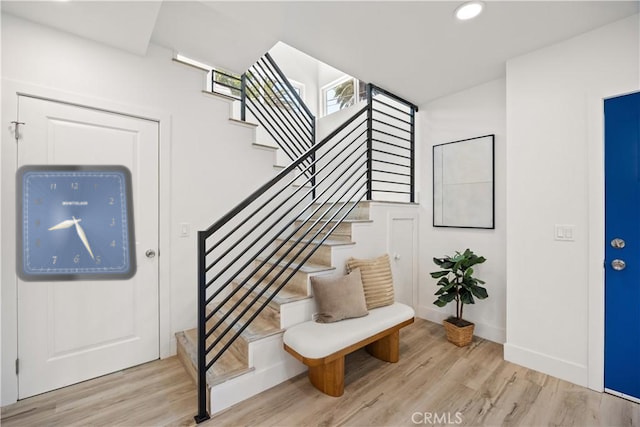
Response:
8,26
